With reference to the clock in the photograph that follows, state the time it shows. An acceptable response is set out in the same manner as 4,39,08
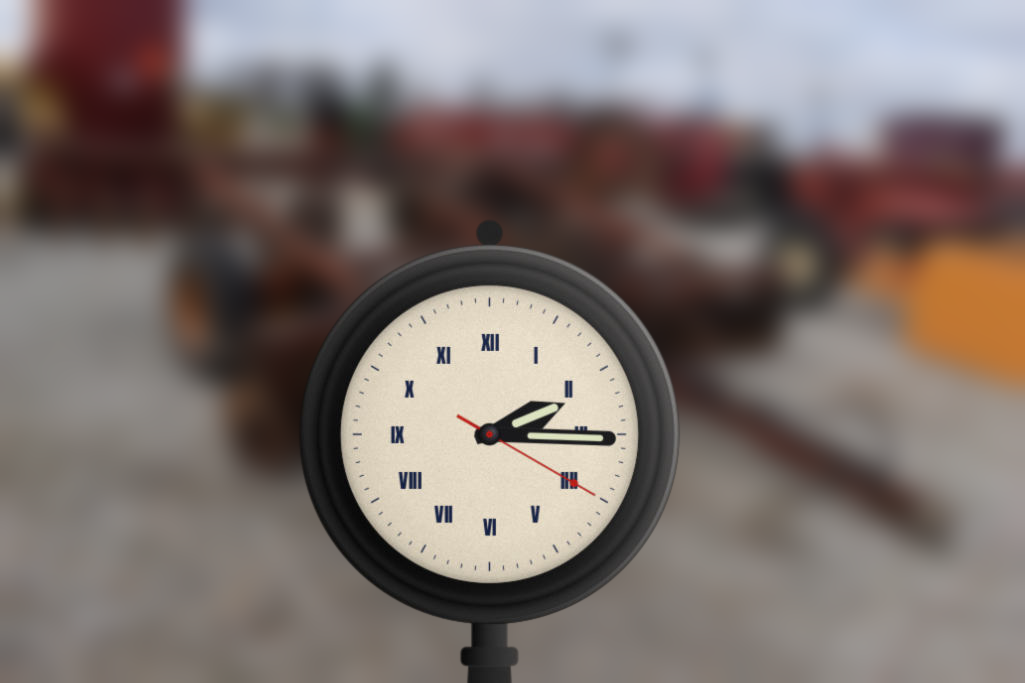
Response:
2,15,20
